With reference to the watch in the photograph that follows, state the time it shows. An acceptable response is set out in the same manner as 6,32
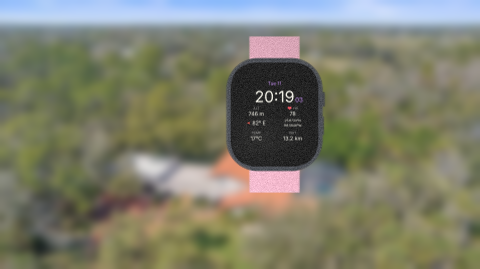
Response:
20,19
